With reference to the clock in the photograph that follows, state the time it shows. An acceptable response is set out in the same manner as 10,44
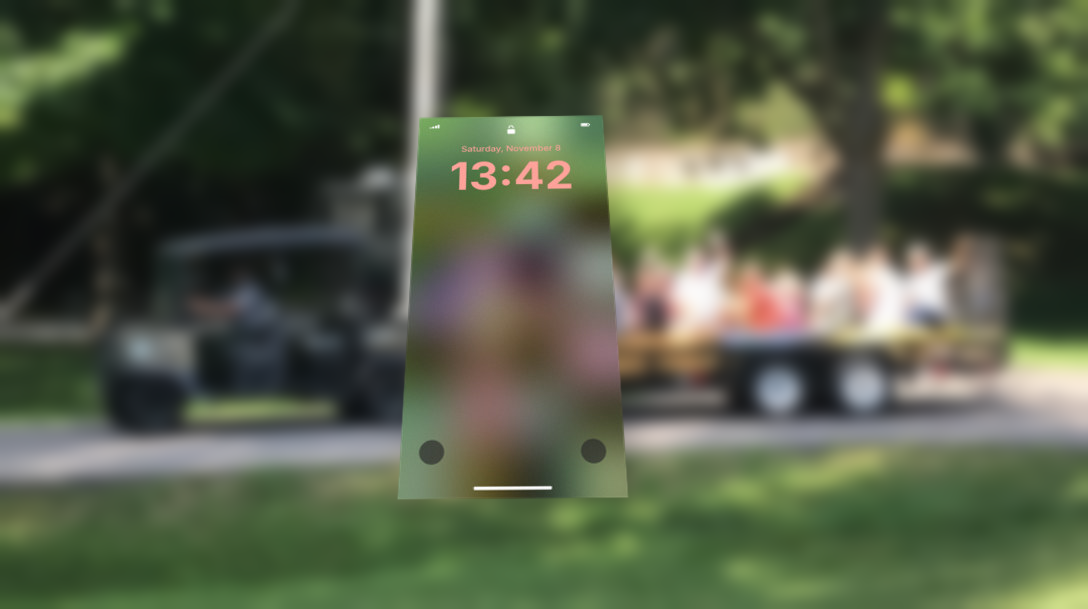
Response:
13,42
